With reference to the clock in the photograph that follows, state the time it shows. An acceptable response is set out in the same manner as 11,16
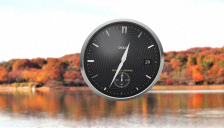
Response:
12,34
